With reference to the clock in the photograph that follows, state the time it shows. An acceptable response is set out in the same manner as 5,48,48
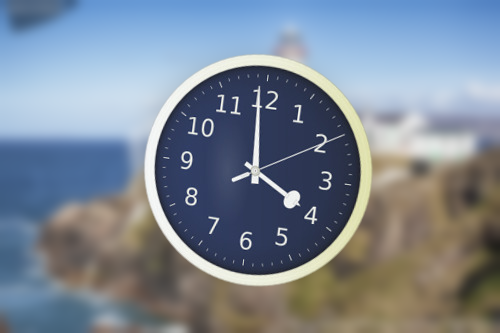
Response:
3,59,10
